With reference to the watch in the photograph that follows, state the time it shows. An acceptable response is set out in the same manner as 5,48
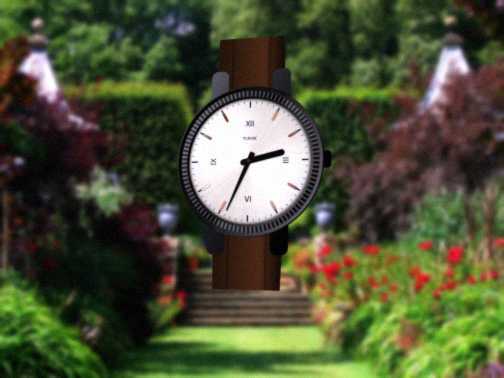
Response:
2,34
